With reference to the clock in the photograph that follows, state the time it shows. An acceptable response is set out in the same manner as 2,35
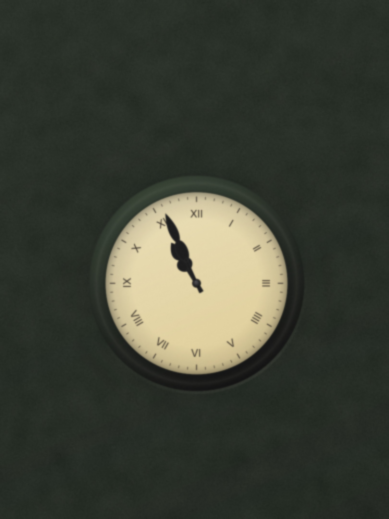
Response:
10,56
